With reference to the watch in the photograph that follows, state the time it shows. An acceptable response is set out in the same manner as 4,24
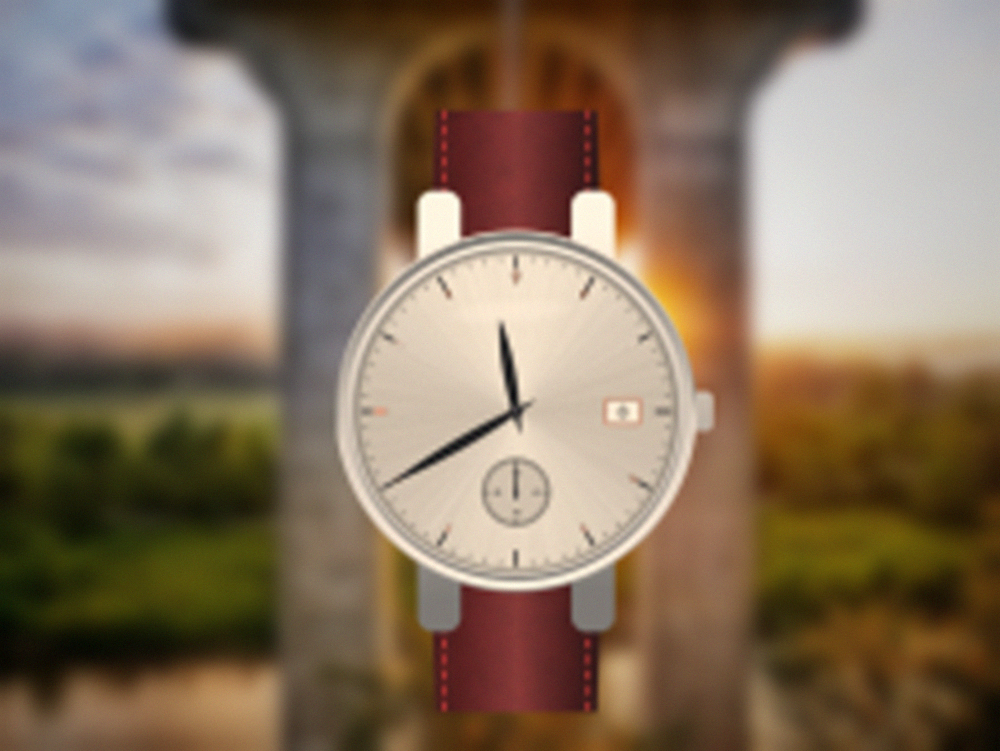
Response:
11,40
